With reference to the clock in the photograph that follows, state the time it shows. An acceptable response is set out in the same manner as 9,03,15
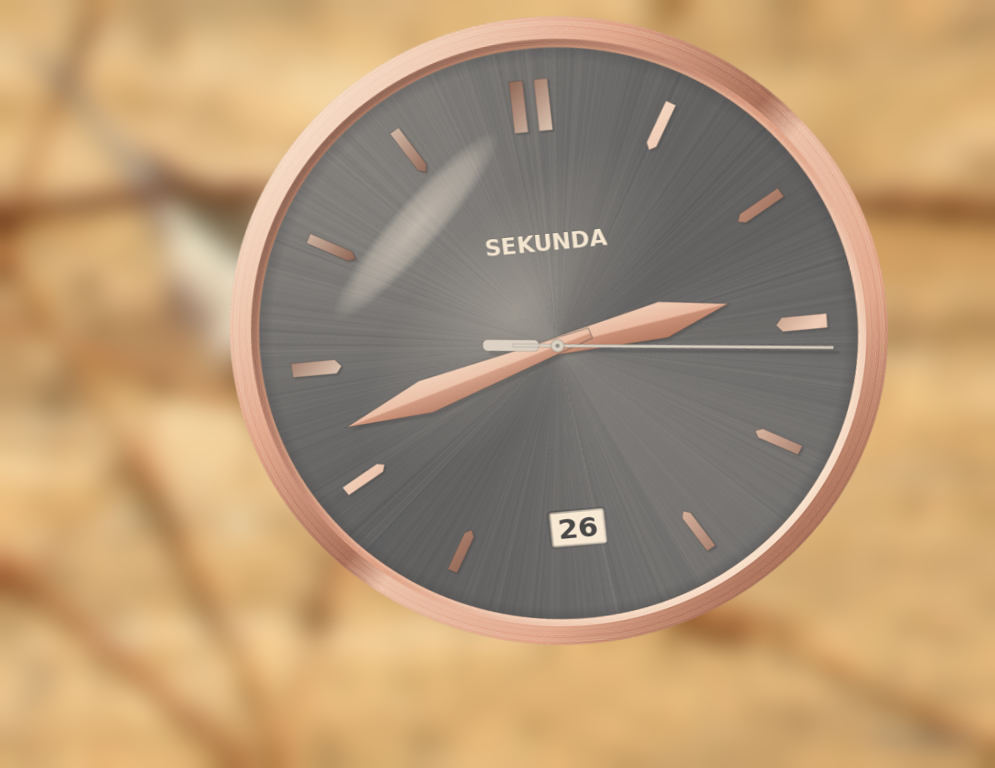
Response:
2,42,16
